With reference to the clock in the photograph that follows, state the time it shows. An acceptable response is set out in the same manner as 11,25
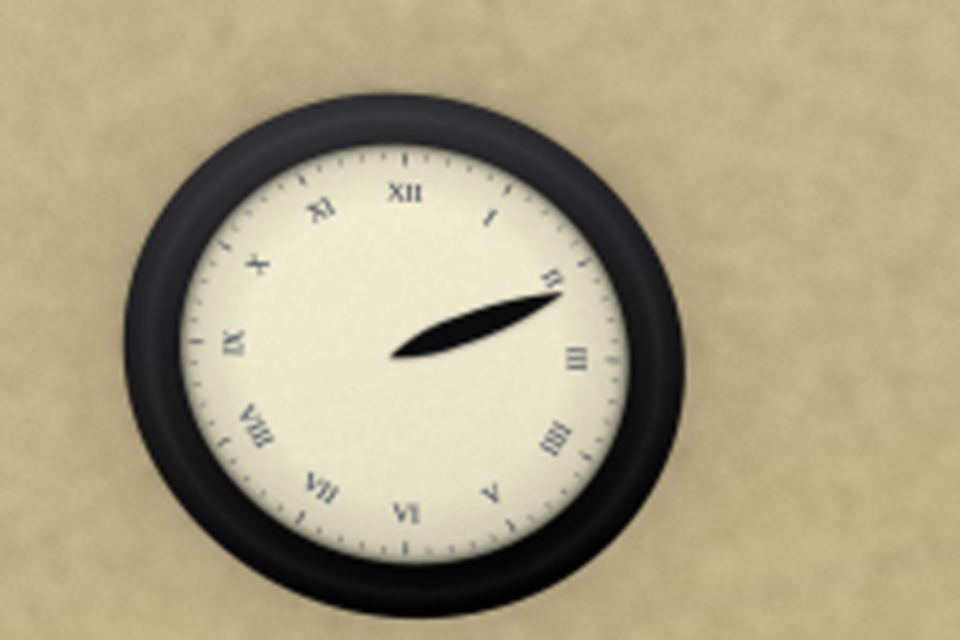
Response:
2,11
